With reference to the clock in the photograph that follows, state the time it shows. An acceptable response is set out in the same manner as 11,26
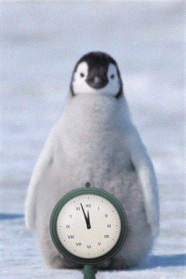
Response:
11,57
